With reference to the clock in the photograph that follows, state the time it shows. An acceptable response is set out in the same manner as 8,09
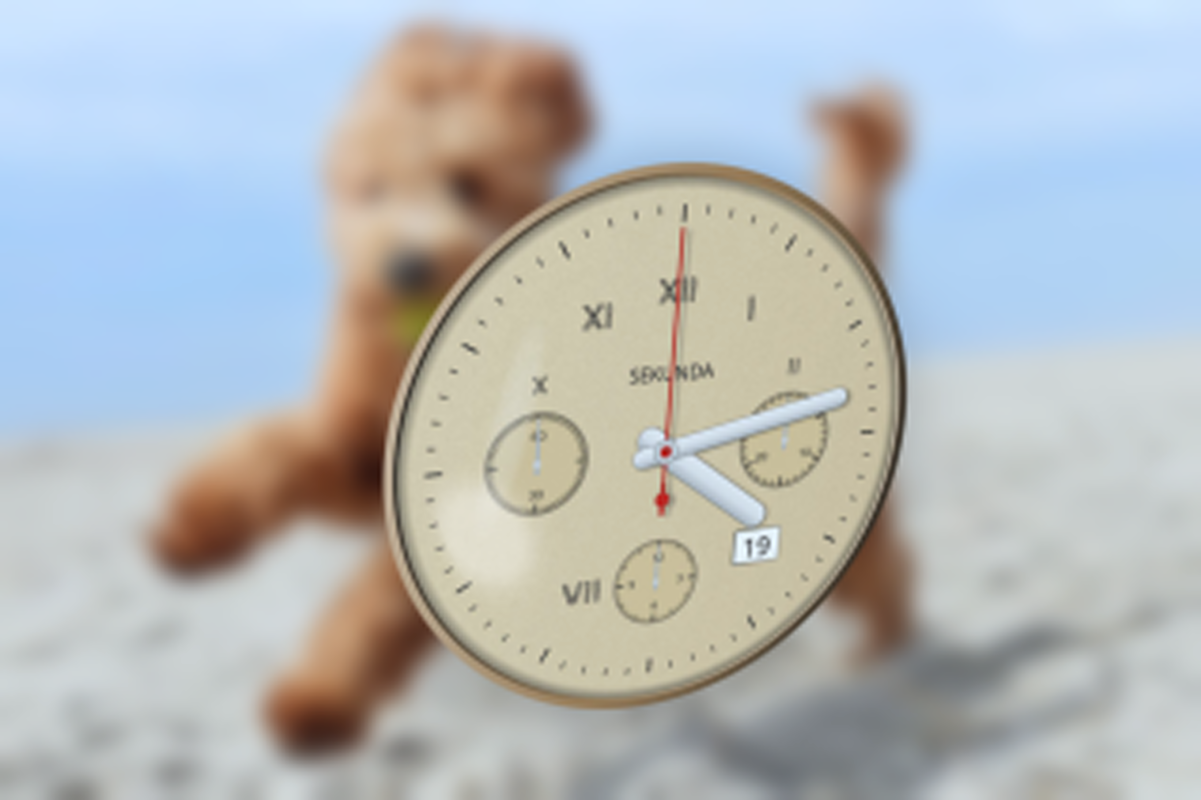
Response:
4,13
